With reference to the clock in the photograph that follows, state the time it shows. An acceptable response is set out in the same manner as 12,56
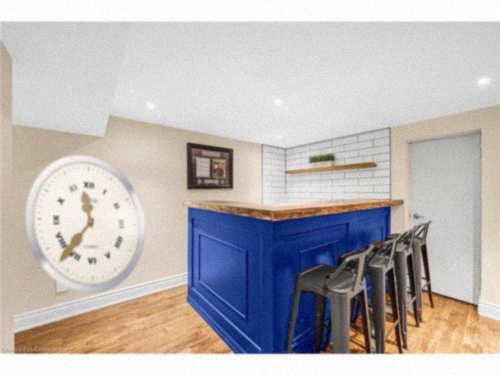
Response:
11,37
